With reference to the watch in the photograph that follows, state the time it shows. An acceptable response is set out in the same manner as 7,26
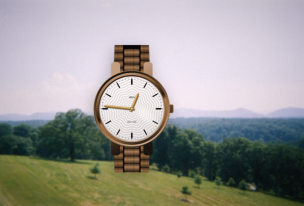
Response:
12,46
